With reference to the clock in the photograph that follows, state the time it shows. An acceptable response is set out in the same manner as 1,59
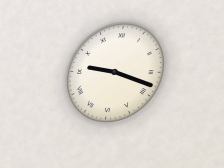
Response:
9,18
